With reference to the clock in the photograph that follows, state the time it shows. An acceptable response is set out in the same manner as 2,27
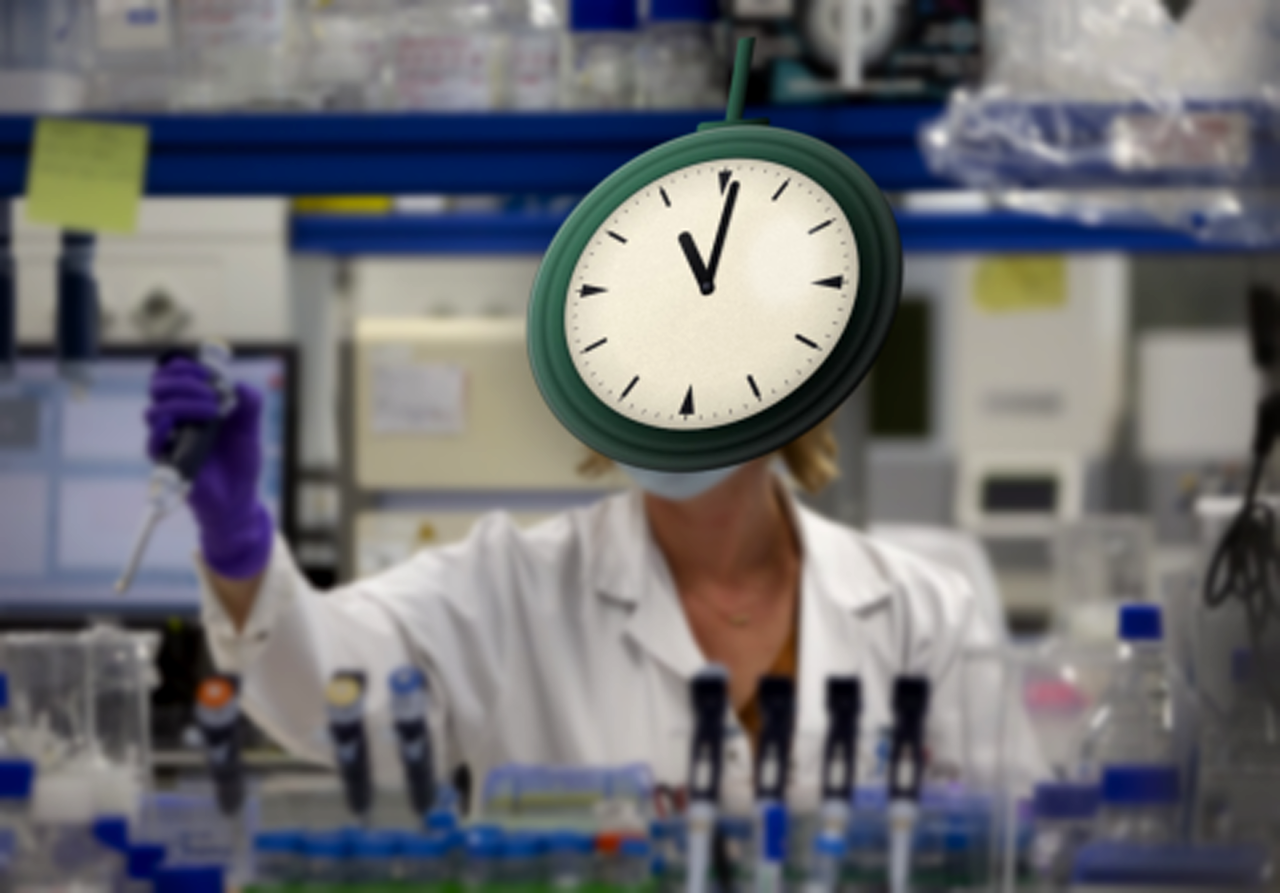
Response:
11,01
